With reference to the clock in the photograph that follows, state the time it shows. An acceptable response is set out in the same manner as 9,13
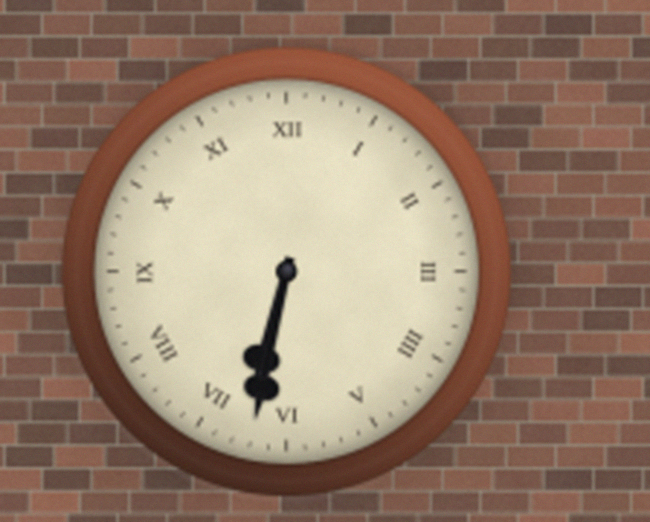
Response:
6,32
